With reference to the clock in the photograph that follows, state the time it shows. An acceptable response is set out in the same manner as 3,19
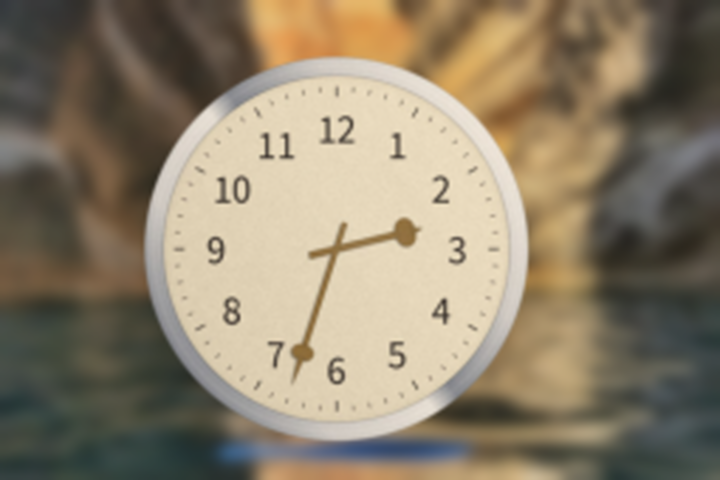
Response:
2,33
